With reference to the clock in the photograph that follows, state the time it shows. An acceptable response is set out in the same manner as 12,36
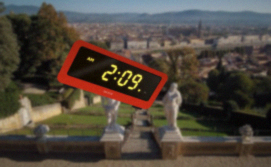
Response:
2,09
